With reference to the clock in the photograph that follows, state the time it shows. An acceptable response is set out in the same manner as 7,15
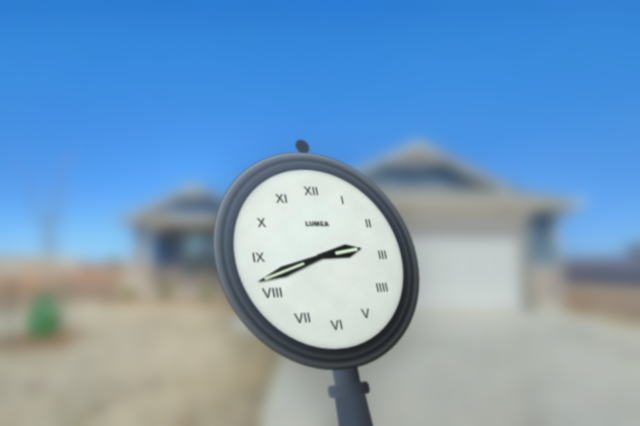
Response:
2,42
